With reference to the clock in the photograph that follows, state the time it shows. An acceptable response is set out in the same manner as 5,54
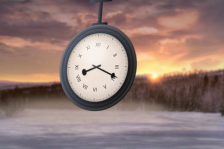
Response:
8,19
